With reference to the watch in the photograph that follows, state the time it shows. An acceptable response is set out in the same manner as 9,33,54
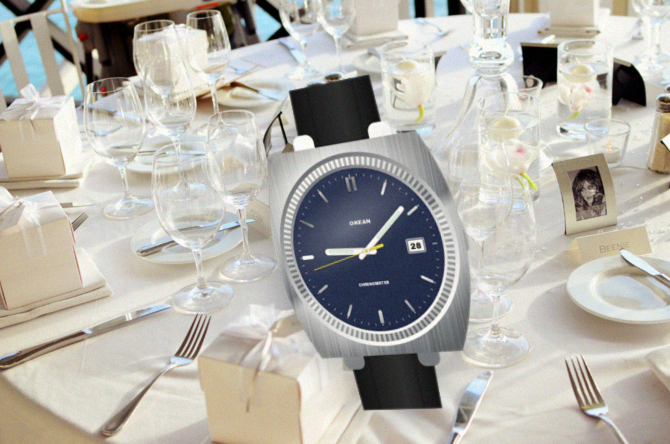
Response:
9,08,43
